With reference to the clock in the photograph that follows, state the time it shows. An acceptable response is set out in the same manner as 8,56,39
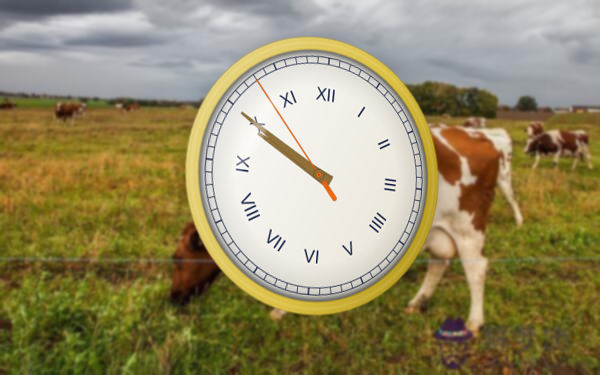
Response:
9,49,53
